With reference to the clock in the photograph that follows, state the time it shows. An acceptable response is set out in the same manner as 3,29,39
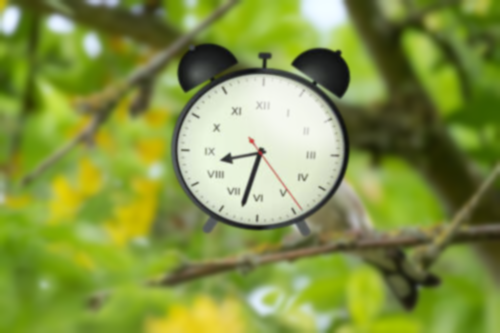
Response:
8,32,24
